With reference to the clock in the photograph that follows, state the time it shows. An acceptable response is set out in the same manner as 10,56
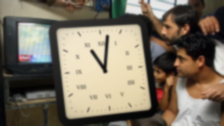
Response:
11,02
